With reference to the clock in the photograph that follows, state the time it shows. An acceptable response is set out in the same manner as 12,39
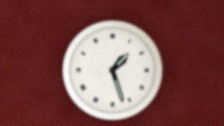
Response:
1,27
